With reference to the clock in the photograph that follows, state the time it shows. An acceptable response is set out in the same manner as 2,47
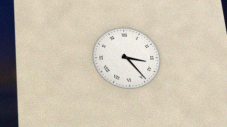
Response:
3,24
